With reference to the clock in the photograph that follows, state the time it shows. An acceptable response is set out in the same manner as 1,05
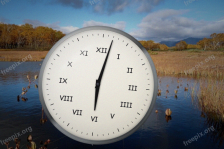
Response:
6,02
